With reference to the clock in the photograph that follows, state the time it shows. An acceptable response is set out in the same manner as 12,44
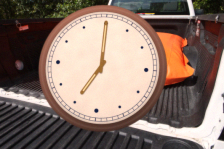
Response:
7,00
